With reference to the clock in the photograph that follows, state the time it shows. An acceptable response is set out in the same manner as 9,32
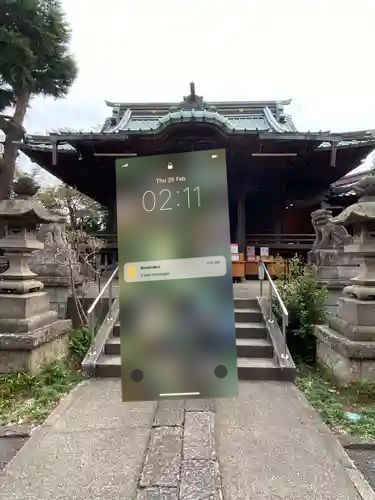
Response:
2,11
